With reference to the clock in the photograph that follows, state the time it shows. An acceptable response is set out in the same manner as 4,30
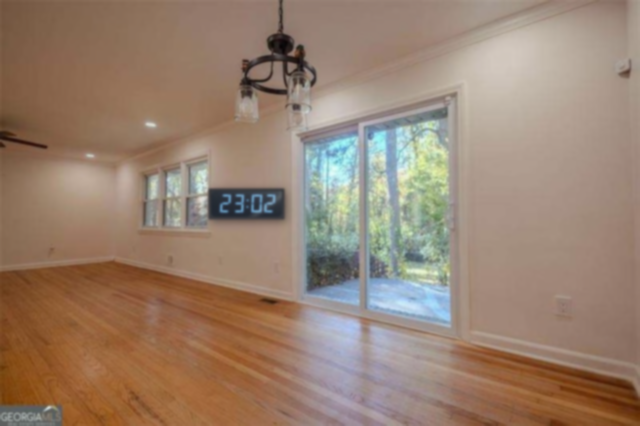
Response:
23,02
